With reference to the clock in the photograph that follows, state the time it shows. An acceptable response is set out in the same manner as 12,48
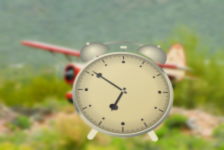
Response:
6,51
